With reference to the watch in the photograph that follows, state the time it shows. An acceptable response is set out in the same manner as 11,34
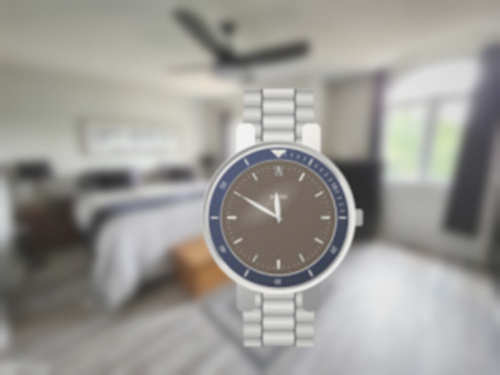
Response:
11,50
